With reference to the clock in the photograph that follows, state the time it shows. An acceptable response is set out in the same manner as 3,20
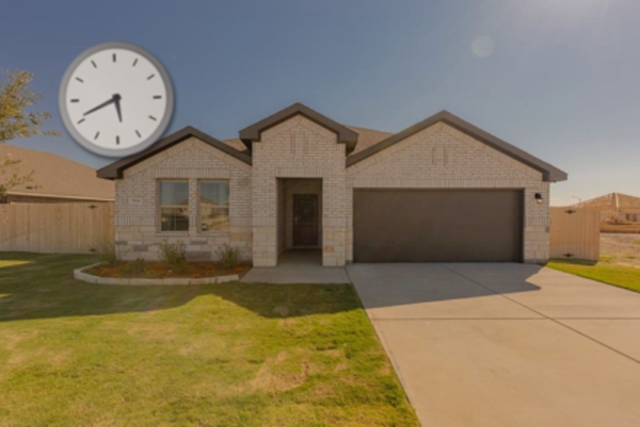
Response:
5,41
